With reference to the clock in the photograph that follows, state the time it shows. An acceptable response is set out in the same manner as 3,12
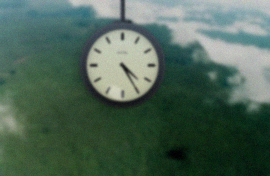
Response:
4,25
